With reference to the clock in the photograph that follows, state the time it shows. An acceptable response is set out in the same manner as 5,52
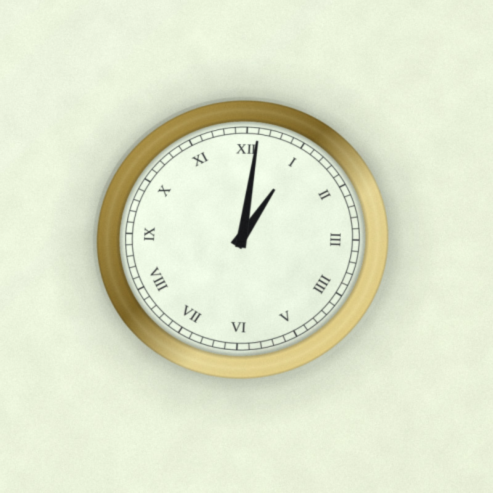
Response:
1,01
